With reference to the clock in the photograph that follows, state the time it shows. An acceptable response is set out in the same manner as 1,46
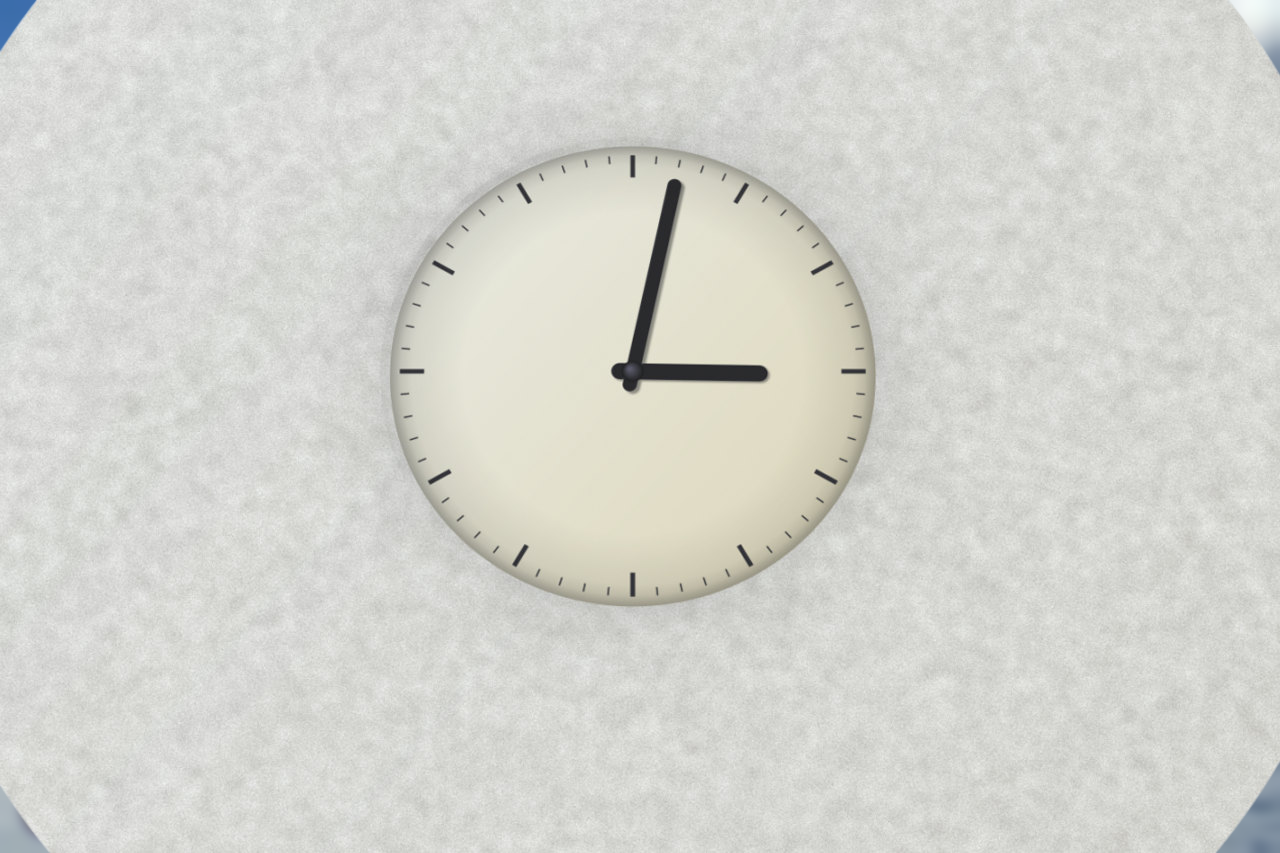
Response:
3,02
